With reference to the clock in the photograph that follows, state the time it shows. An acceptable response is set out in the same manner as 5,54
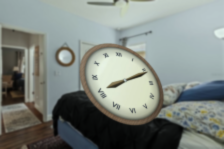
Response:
8,11
